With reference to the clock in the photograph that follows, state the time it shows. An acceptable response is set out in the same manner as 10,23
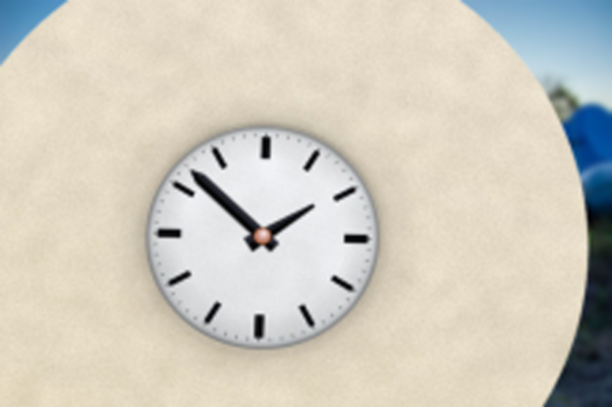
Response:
1,52
